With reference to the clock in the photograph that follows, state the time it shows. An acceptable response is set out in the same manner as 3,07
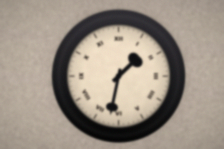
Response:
1,32
